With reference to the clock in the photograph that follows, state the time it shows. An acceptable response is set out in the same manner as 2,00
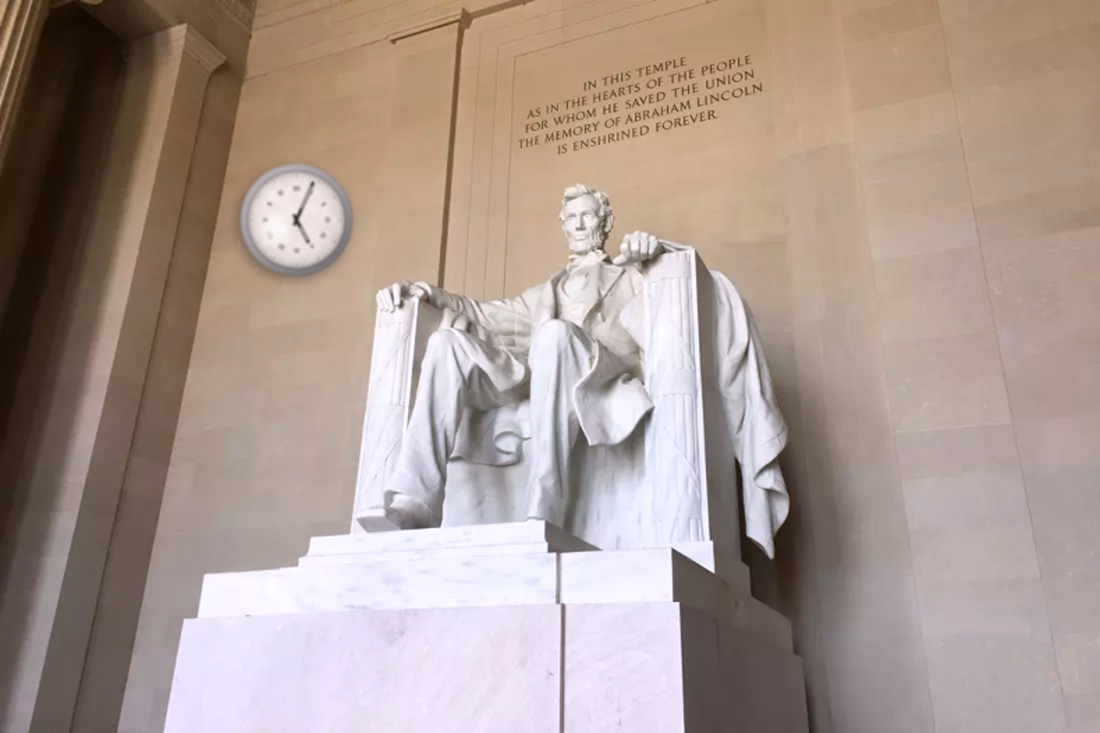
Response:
5,04
